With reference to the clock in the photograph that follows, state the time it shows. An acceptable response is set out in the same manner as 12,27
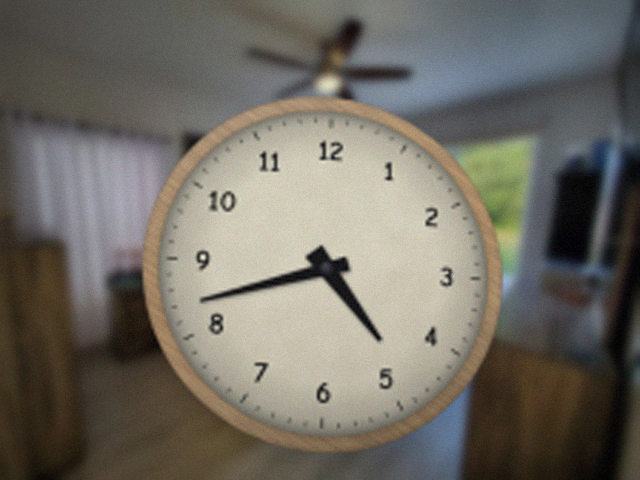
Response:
4,42
